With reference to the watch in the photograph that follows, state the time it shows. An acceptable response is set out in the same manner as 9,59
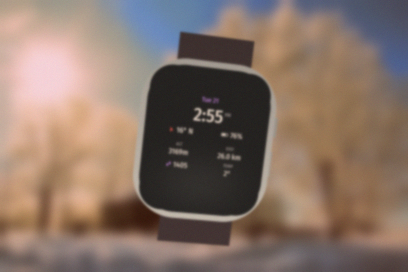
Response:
2,55
